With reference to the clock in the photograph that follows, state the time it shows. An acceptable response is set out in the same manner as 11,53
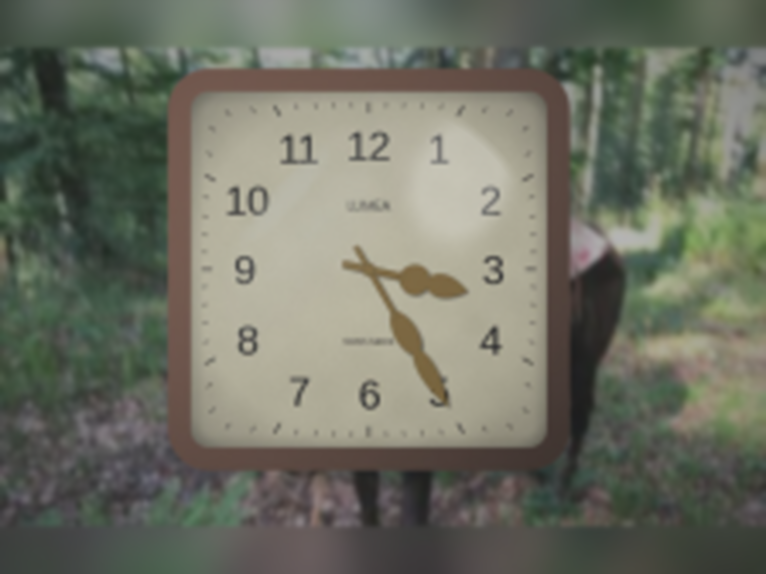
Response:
3,25
